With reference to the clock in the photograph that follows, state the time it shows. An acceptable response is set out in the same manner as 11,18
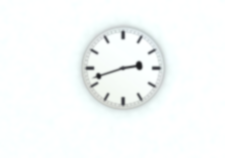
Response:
2,42
